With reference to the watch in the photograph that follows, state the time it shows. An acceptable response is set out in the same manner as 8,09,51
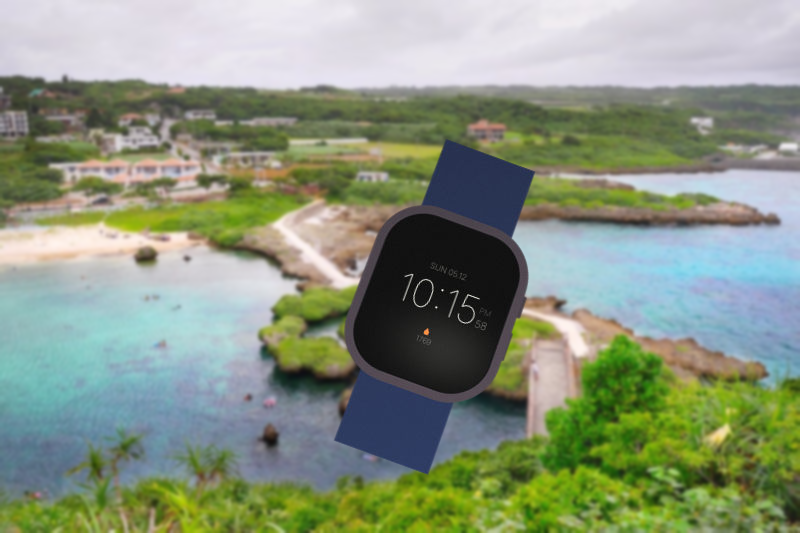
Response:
10,15,58
